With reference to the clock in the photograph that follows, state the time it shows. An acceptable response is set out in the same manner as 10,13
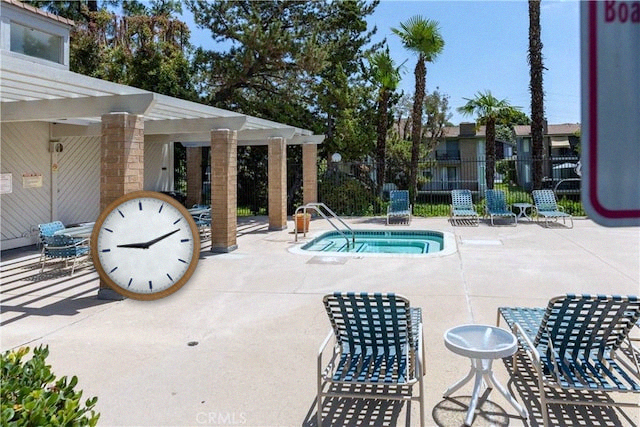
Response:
9,12
